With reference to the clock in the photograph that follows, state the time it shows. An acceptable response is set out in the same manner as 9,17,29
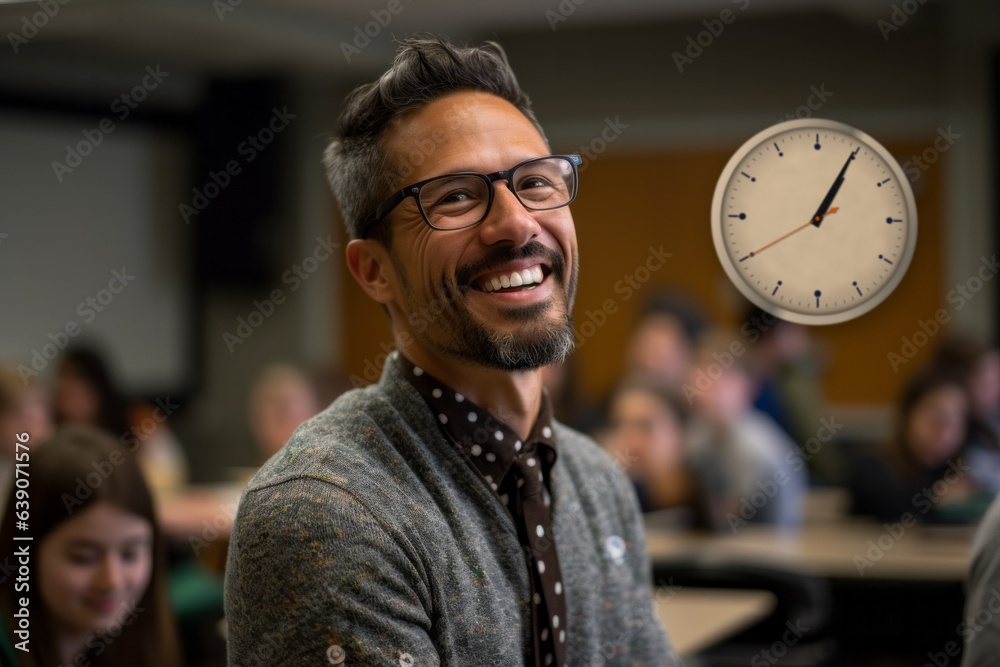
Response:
1,04,40
